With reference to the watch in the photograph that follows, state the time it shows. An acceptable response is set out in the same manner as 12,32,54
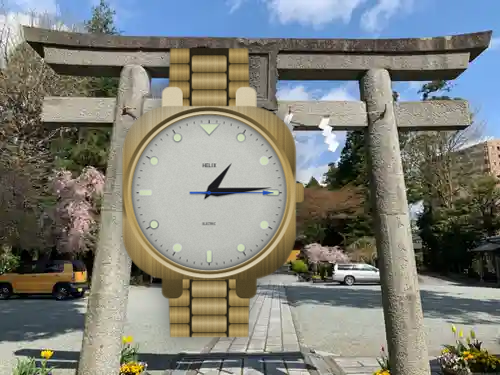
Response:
1,14,15
